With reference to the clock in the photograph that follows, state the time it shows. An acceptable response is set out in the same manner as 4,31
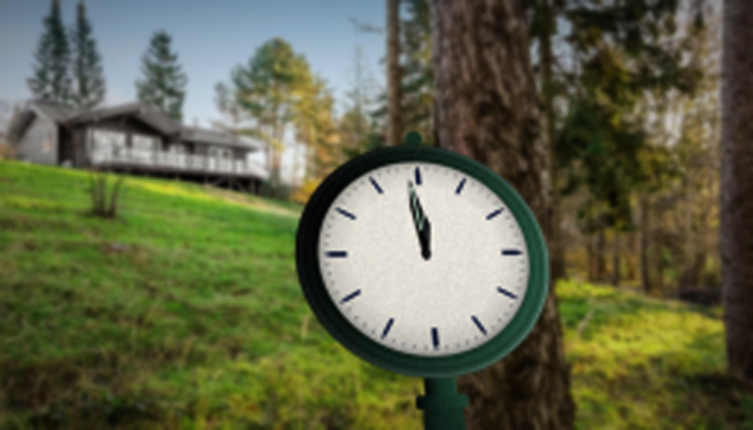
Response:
11,59
